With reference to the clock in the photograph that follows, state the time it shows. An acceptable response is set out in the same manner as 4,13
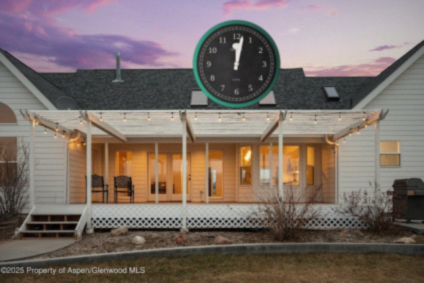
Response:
12,02
